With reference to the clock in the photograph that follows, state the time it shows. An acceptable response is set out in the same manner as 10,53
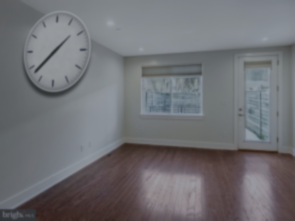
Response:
1,38
